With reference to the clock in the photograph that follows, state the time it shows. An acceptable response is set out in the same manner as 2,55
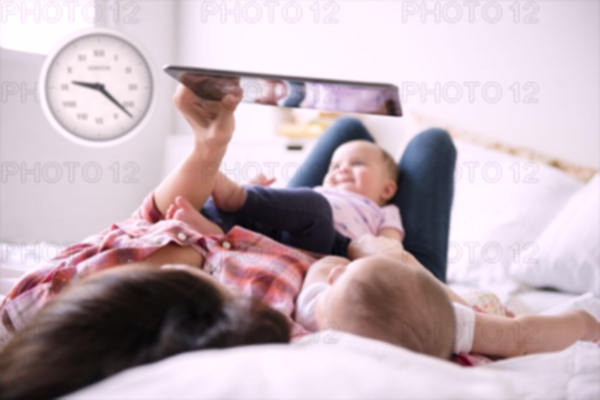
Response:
9,22
